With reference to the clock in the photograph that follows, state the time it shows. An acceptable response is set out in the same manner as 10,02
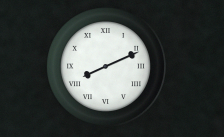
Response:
8,11
